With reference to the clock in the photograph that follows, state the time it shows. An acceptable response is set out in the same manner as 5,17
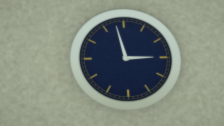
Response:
2,58
